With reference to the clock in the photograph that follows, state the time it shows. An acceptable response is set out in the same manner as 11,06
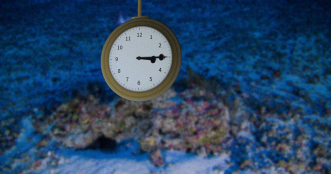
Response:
3,15
